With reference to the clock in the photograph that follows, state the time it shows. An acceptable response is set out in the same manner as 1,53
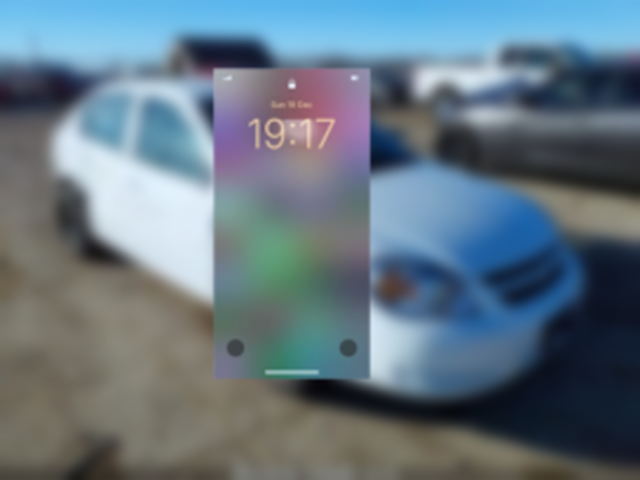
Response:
19,17
